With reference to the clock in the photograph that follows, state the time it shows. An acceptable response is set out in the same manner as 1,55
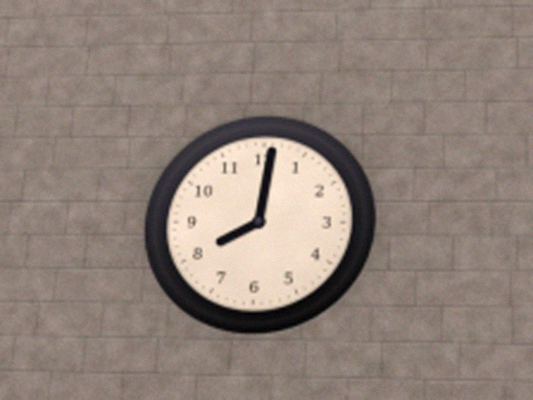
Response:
8,01
